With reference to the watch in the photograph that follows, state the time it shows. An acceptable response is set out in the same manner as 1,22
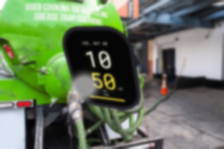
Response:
10,50
